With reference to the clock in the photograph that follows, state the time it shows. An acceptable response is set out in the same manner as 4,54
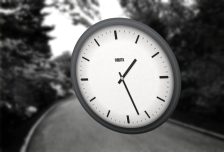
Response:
1,27
